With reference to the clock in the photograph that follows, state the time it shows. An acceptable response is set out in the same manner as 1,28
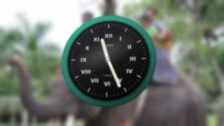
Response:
11,26
